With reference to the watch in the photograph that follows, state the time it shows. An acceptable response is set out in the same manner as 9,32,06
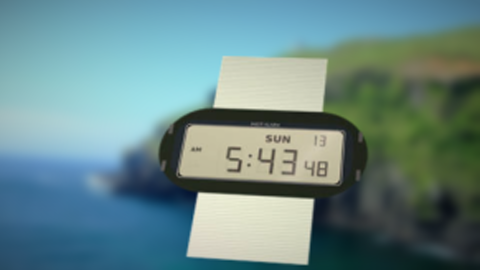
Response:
5,43,48
